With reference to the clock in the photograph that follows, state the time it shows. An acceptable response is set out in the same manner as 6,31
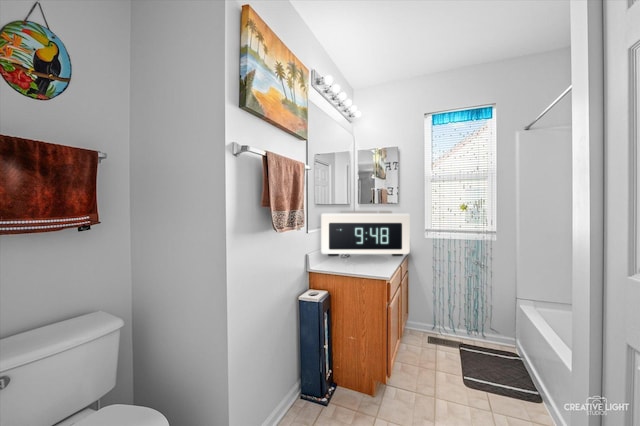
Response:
9,48
